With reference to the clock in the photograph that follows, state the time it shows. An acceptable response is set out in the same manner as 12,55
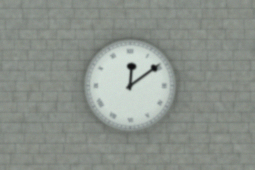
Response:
12,09
